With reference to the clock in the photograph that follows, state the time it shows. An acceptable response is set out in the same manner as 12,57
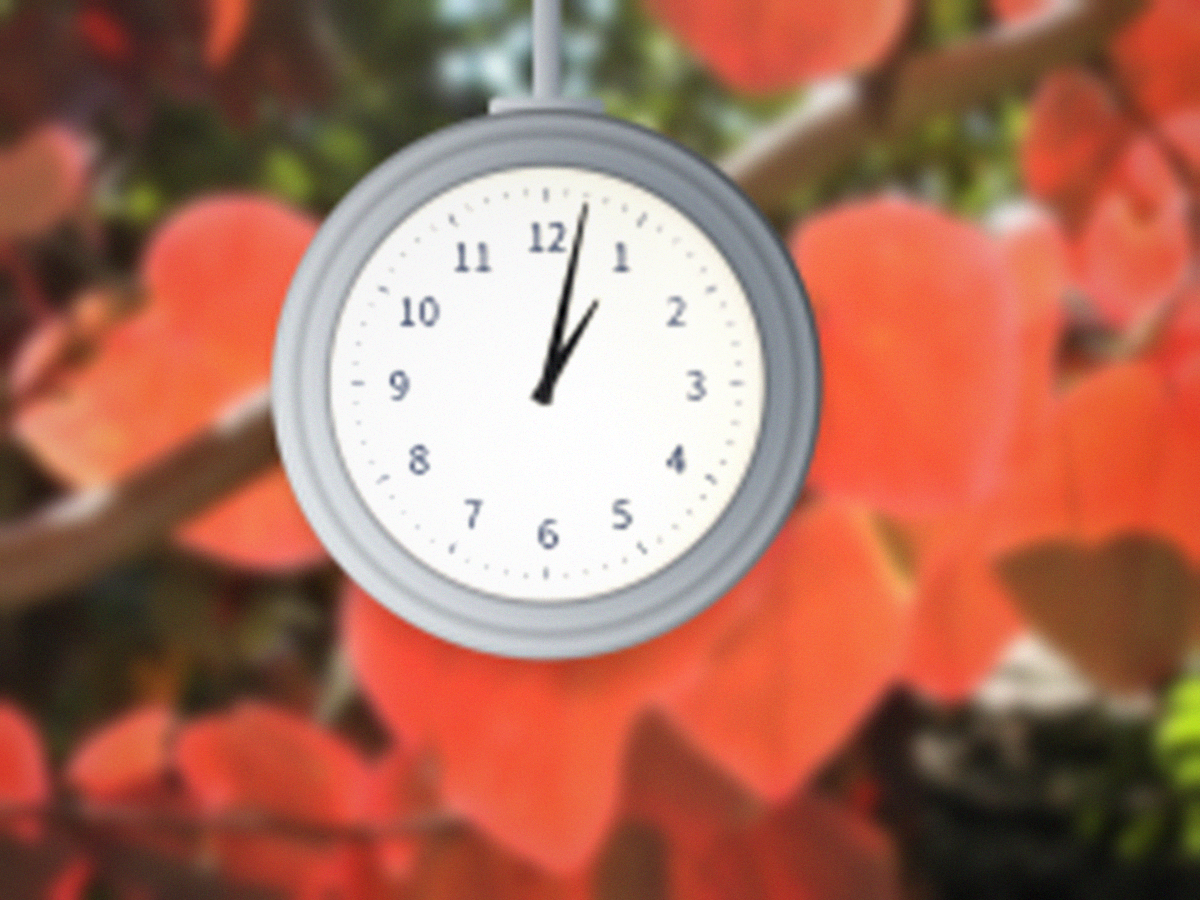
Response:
1,02
